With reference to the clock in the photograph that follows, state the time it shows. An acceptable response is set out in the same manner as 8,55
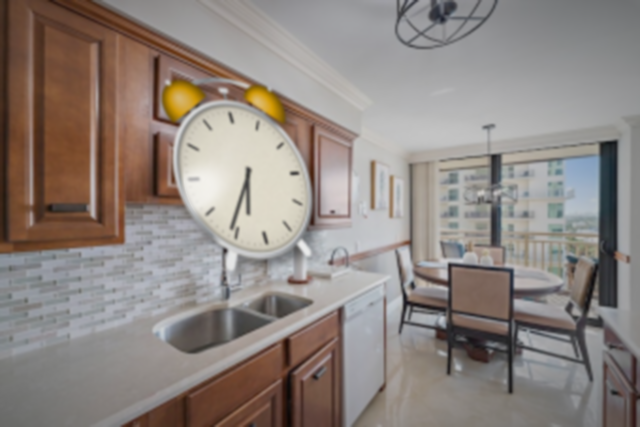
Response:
6,36
